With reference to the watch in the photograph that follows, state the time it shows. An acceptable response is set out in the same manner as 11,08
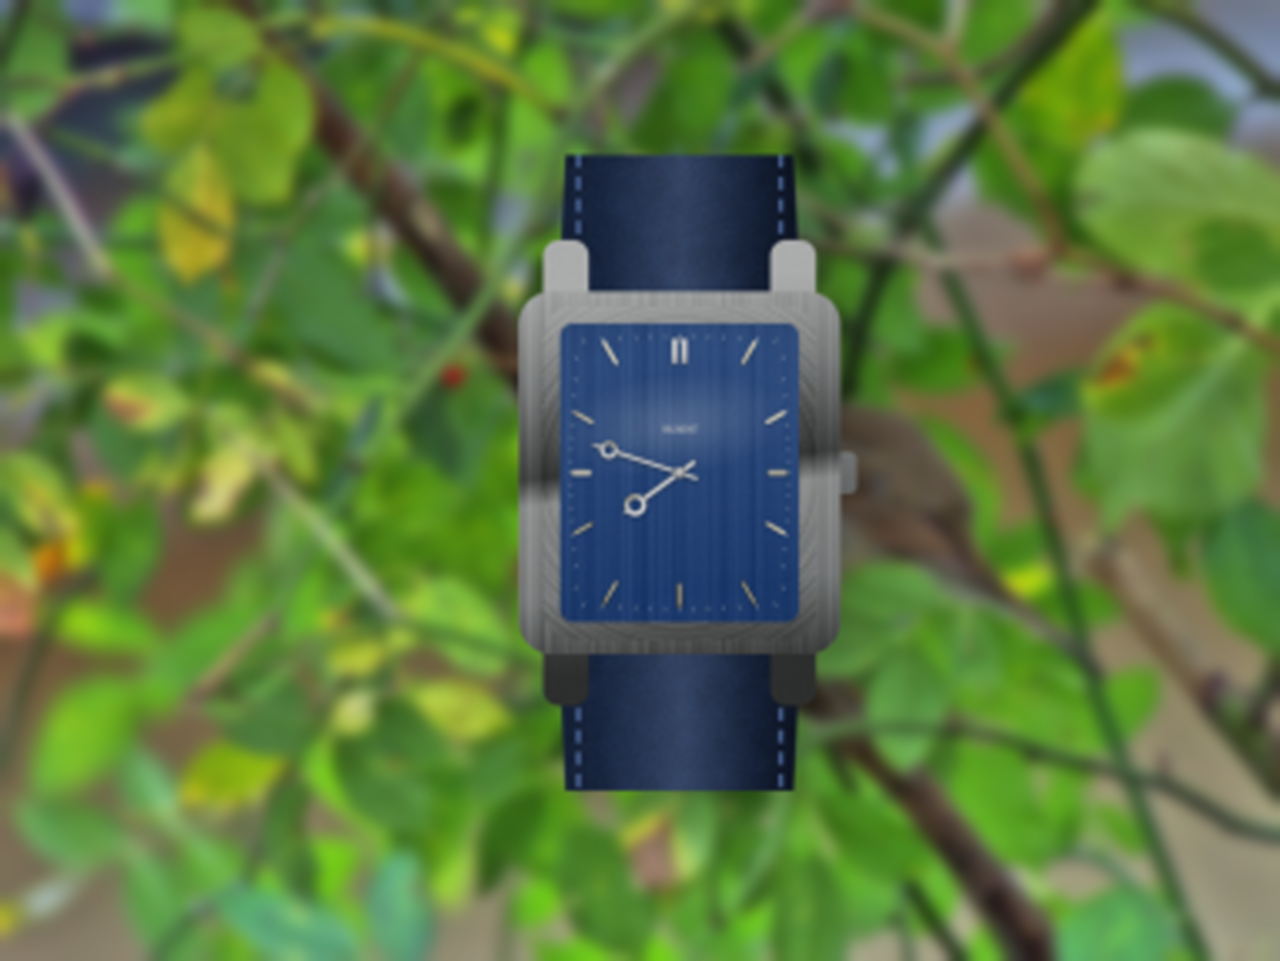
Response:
7,48
